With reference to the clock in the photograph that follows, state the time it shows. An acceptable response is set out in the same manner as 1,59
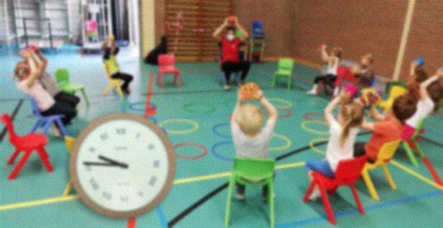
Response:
9,46
